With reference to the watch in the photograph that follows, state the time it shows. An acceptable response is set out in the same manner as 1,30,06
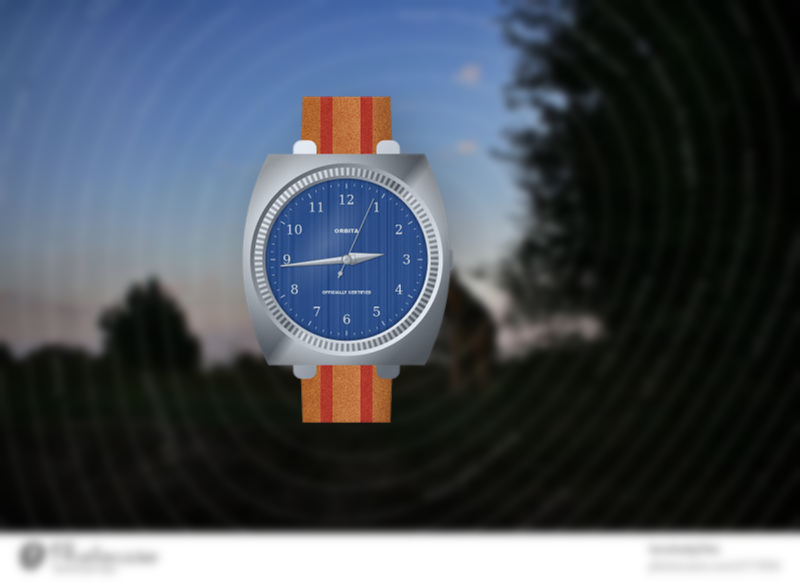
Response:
2,44,04
